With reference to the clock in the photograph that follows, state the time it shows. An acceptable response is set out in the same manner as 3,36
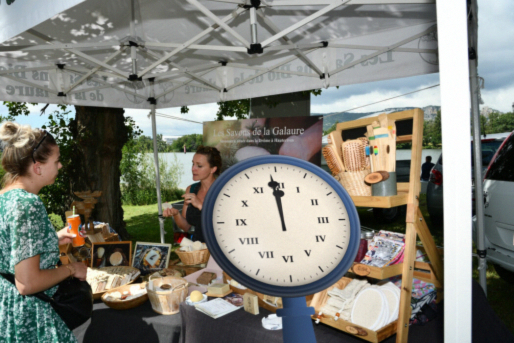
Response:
11,59
